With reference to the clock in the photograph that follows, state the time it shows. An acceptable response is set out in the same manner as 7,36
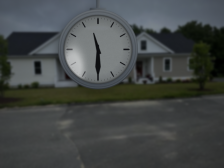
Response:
11,30
